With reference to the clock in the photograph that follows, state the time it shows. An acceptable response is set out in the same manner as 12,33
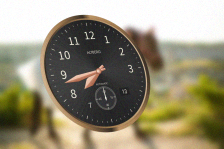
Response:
7,43
